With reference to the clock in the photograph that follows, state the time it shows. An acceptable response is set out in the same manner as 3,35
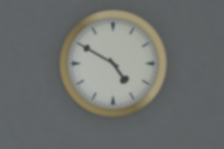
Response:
4,50
